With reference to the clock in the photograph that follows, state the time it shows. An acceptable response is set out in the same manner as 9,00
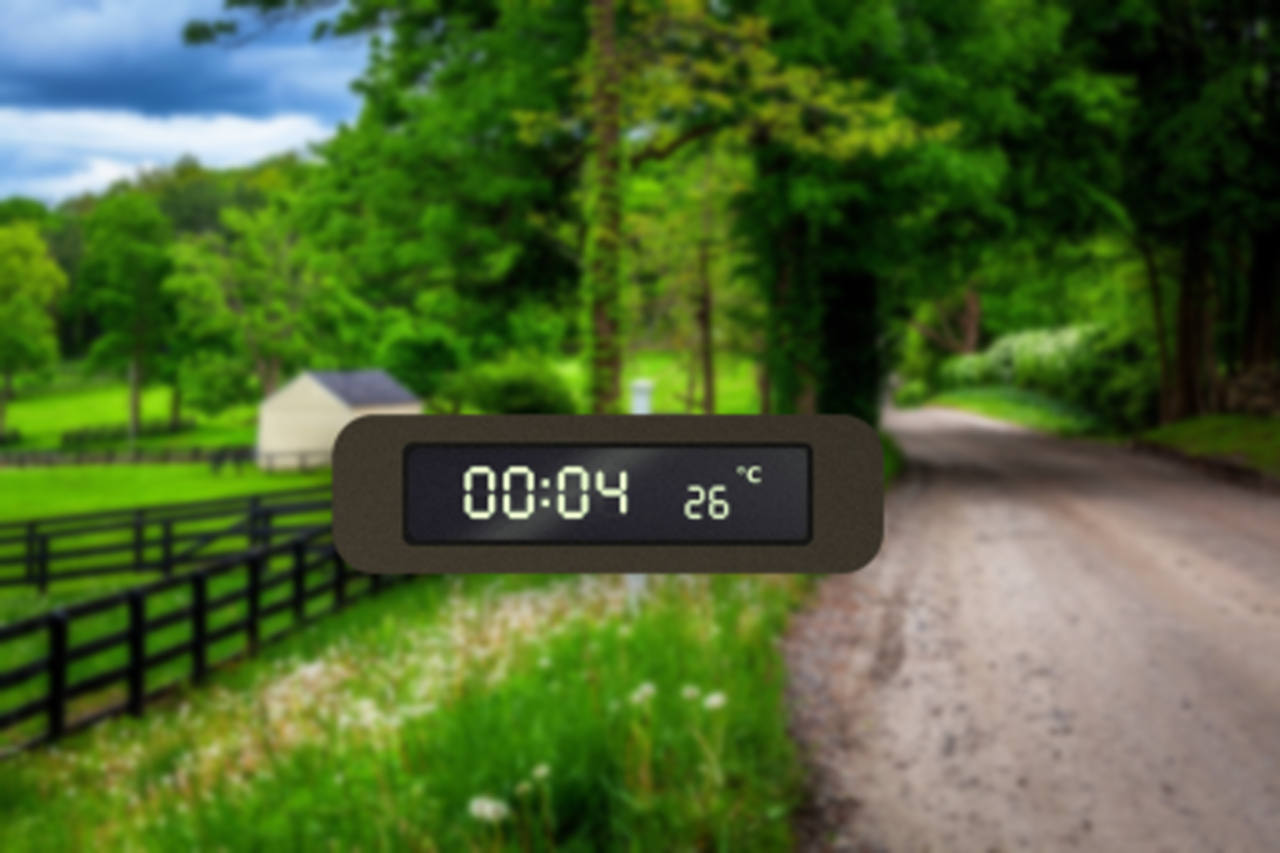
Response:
0,04
